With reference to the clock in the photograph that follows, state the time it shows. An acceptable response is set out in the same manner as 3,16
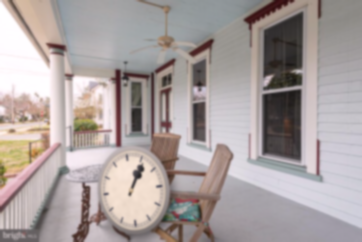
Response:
1,06
